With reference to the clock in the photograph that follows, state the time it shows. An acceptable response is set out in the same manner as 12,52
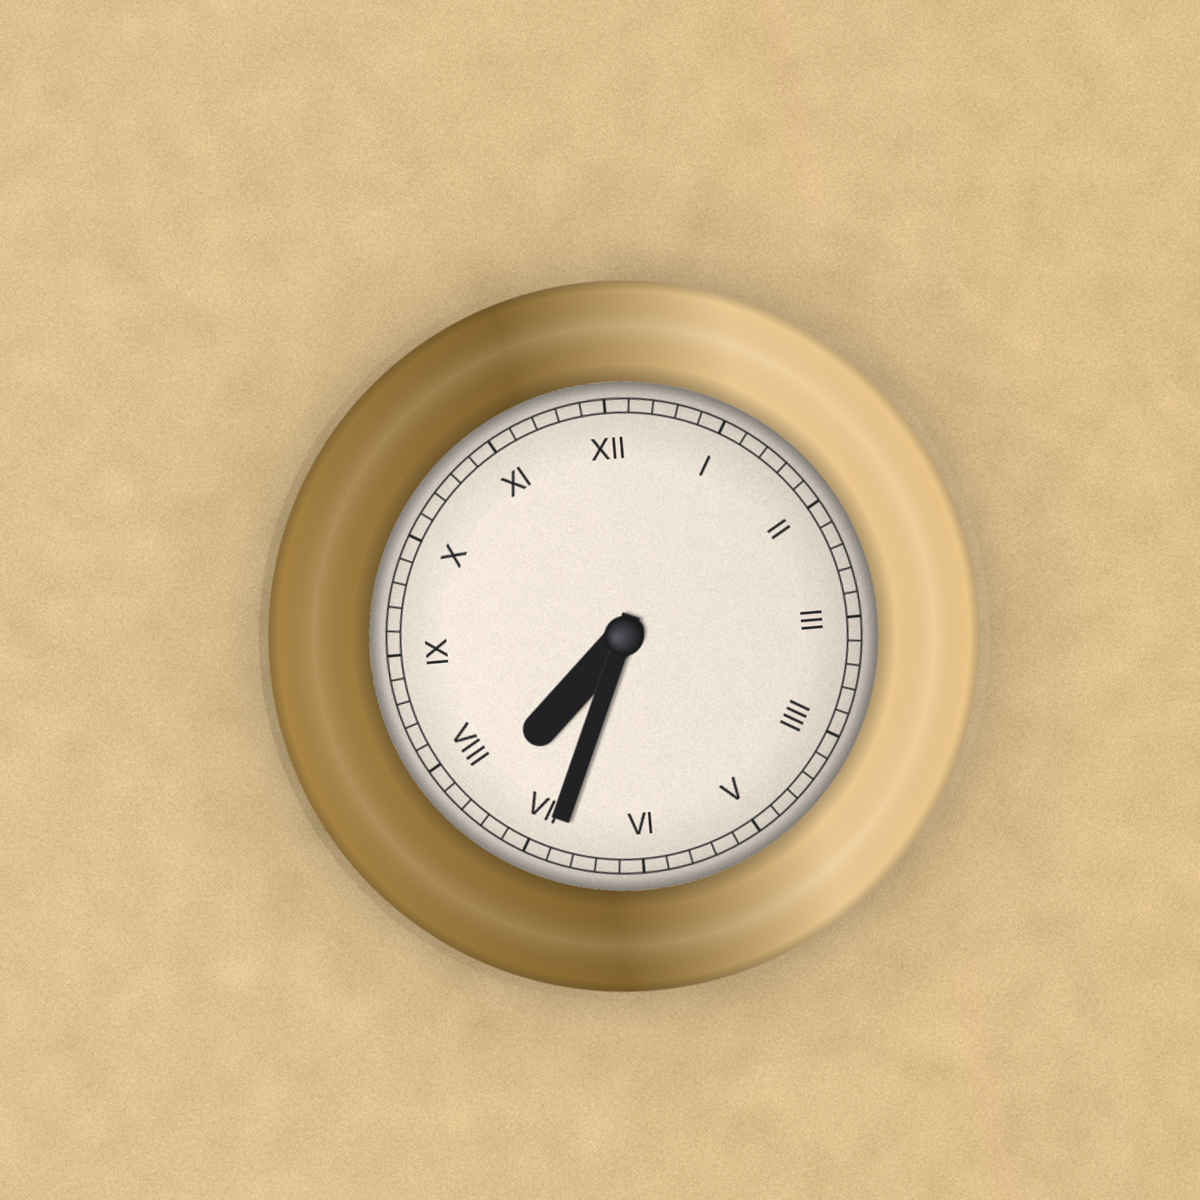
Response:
7,34
